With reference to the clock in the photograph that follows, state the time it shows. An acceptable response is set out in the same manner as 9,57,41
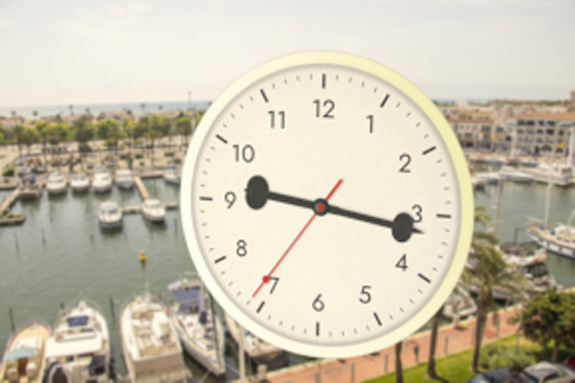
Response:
9,16,36
